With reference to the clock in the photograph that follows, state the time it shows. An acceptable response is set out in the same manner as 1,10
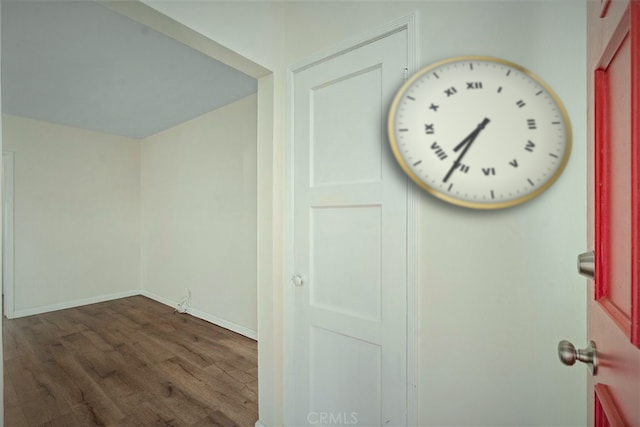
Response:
7,36
